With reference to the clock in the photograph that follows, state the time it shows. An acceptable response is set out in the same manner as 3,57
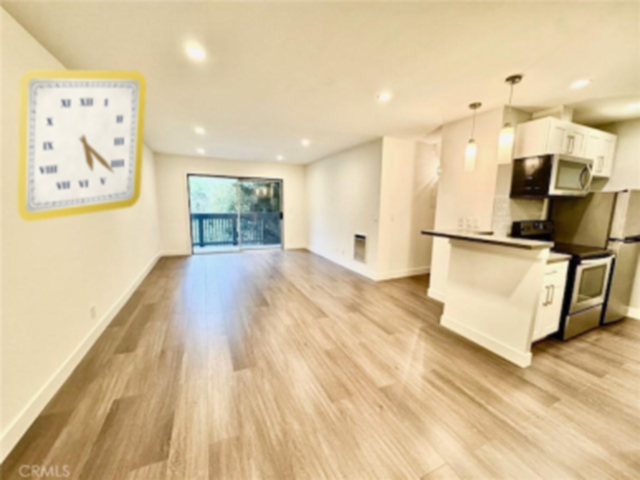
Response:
5,22
